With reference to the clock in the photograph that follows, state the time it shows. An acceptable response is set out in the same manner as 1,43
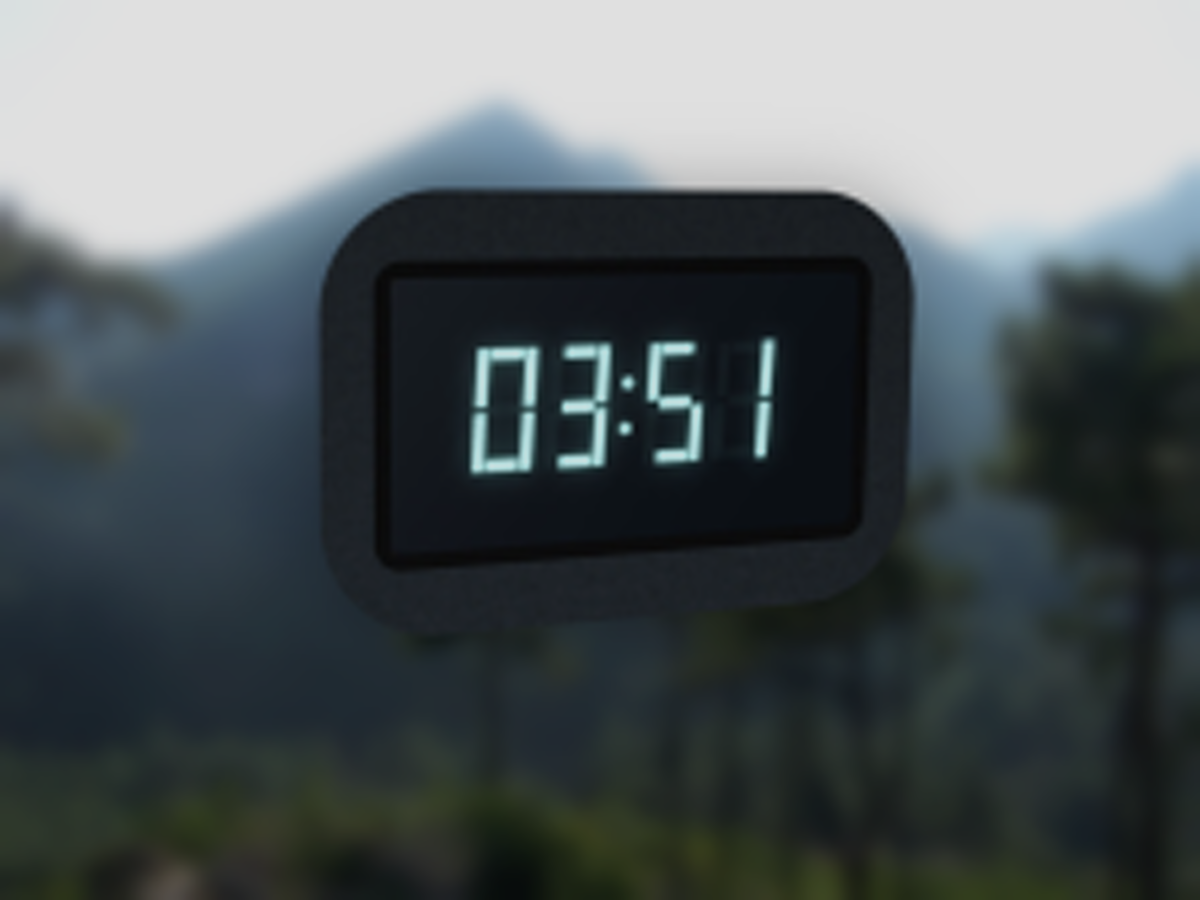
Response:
3,51
